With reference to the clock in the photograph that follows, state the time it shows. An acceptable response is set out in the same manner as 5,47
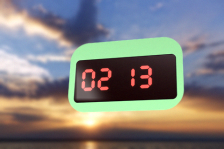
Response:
2,13
